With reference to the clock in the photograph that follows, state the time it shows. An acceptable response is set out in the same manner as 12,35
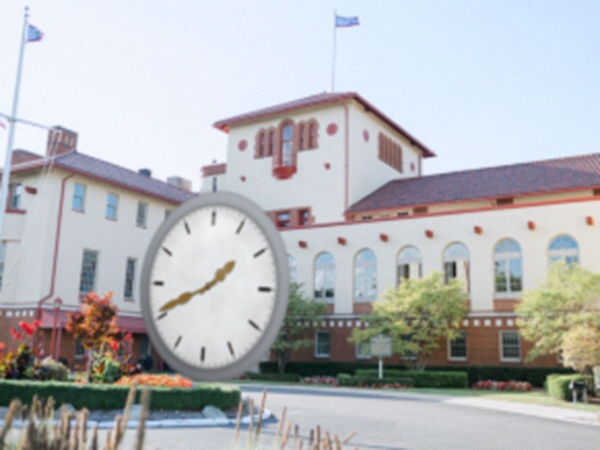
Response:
1,41
